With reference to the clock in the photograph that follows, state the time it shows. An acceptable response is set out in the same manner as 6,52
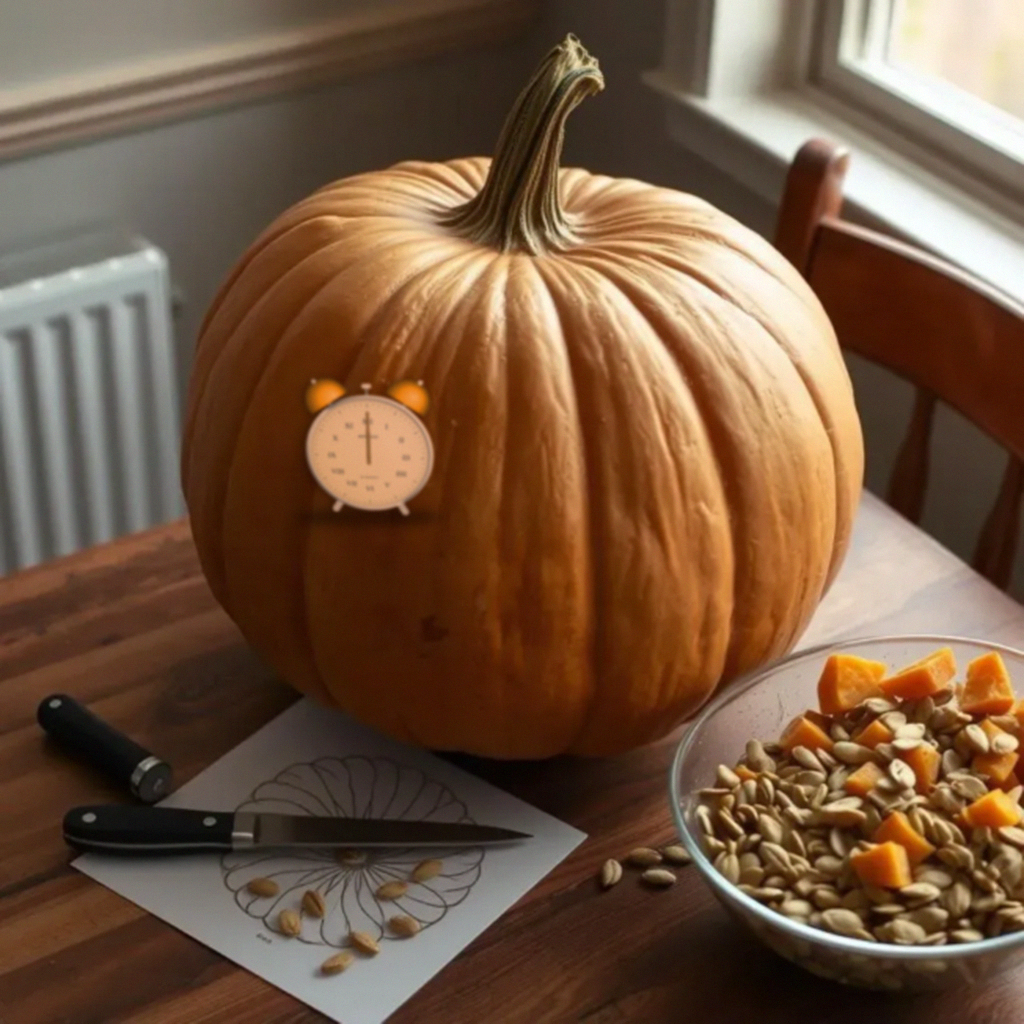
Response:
12,00
